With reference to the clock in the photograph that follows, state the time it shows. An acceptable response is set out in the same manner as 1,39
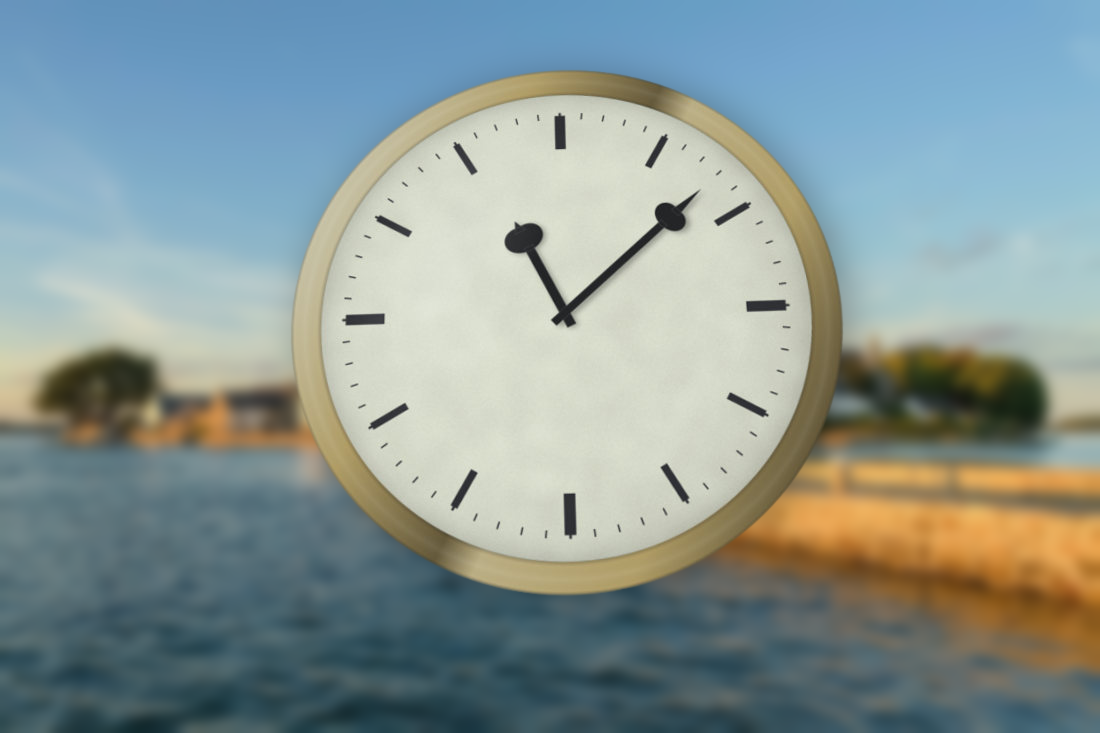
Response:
11,08
